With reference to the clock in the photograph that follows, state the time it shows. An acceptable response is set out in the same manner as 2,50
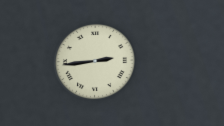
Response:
2,44
